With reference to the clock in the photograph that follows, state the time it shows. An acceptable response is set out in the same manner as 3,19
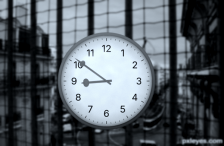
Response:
8,51
